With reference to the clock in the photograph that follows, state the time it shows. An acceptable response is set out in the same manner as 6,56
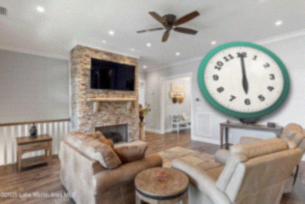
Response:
6,00
